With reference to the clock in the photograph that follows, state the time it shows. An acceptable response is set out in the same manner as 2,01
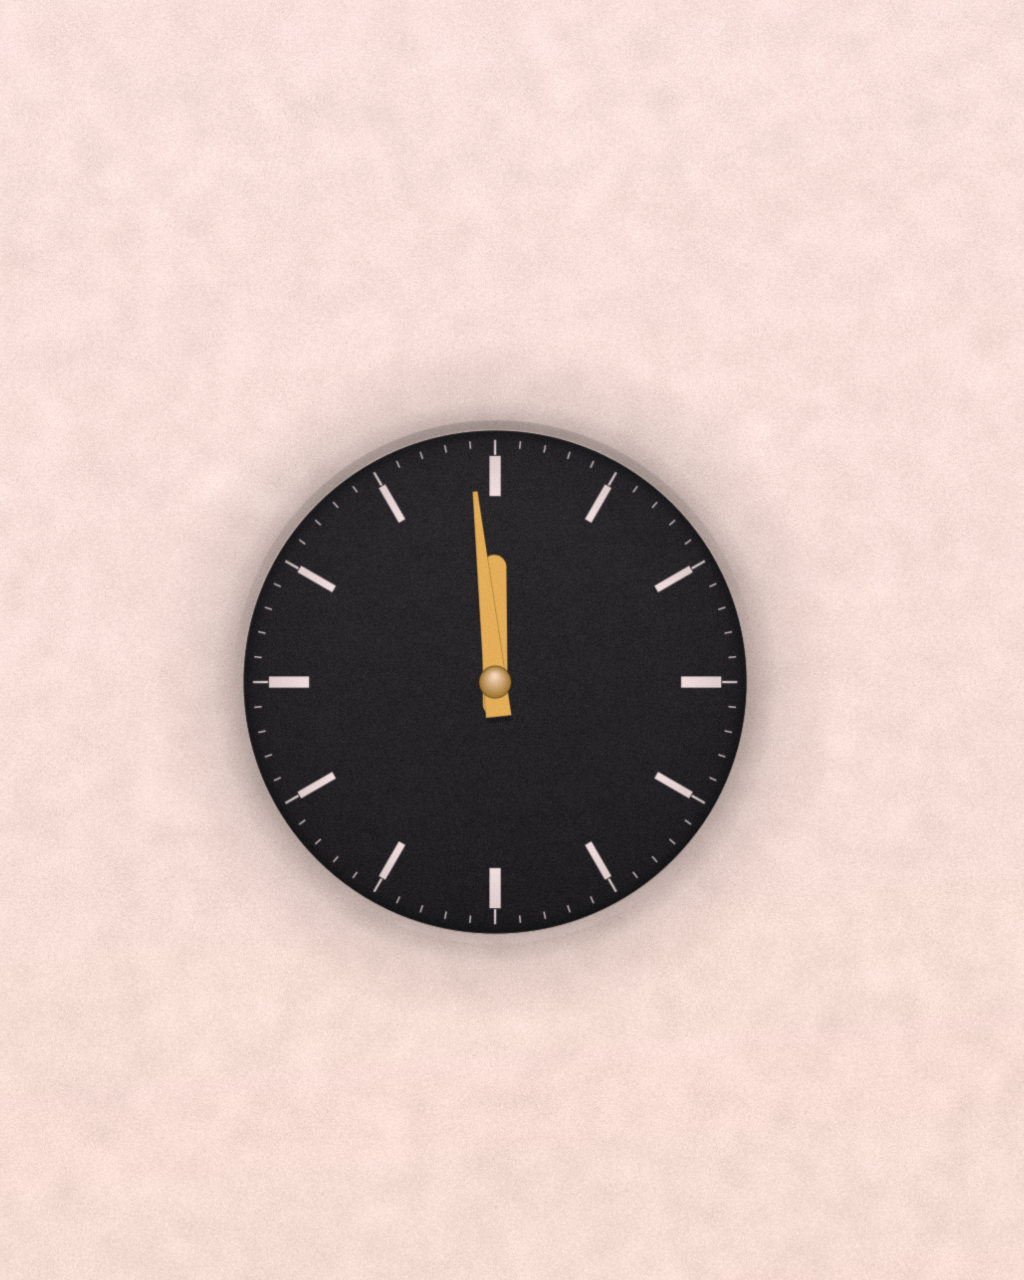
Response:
11,59
